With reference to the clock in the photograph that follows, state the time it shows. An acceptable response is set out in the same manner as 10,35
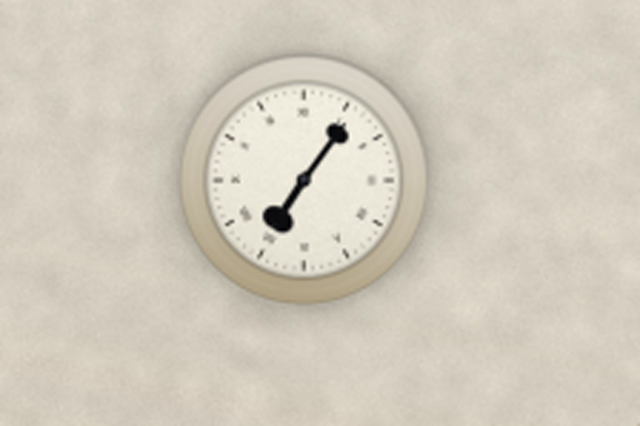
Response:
7,06
